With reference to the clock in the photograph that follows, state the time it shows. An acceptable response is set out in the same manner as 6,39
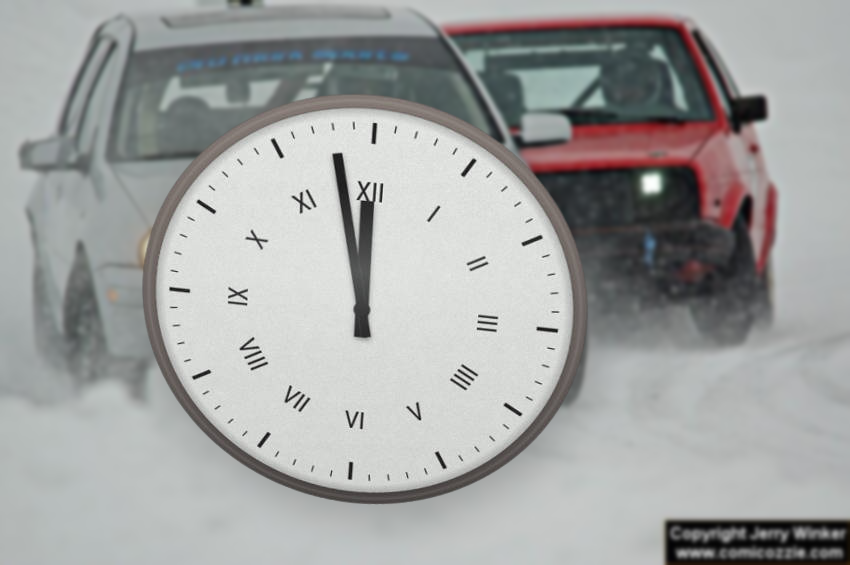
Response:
11,58
